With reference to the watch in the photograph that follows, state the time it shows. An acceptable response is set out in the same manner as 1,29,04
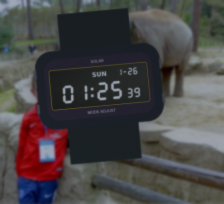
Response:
1,25,39
